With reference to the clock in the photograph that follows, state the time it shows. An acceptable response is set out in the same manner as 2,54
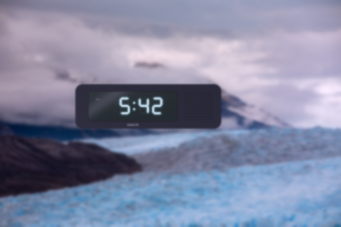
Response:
5,42
